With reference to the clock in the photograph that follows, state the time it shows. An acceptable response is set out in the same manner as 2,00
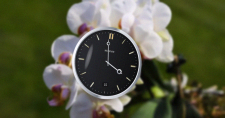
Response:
3,59
